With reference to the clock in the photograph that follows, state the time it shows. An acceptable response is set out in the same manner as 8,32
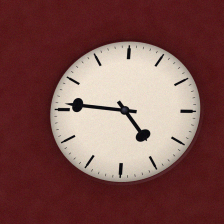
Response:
4,46
